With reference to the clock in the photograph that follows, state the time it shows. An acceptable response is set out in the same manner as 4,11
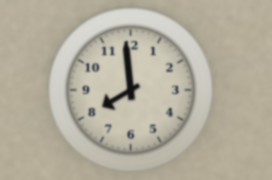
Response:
7,59
